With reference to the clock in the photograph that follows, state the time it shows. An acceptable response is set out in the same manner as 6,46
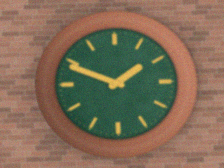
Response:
1,49
